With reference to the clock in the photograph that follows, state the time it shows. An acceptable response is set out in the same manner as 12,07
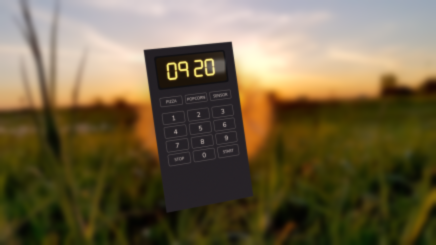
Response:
9,20
